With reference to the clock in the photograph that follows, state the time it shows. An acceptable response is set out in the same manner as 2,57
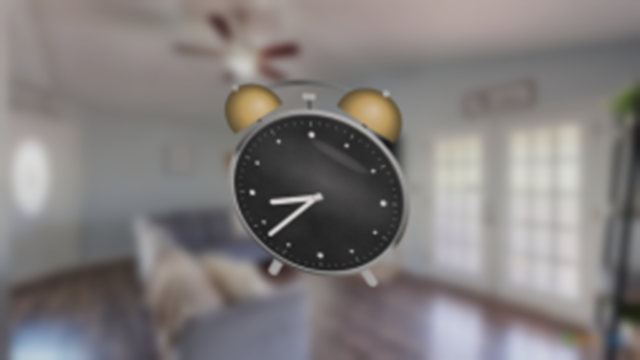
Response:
8,38
